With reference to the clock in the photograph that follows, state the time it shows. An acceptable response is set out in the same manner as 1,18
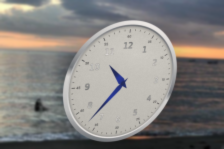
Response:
10,37
